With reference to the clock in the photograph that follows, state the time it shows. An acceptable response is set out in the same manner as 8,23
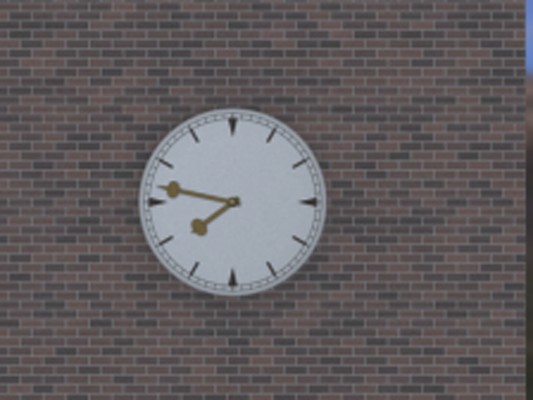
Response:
7,47
